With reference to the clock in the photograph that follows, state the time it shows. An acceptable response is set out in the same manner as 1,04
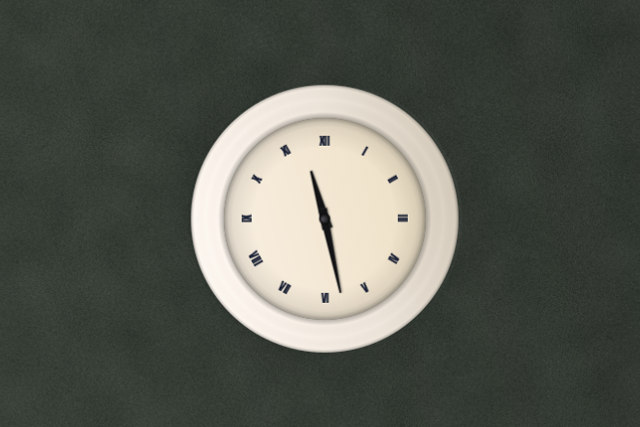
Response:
11,28
